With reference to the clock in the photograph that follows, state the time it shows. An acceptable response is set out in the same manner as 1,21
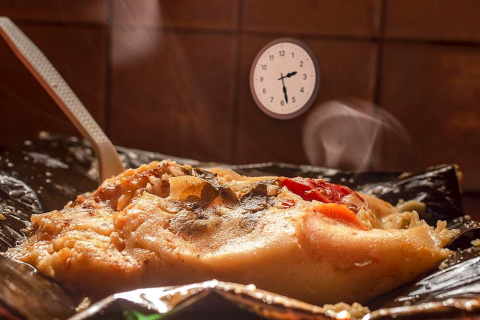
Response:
2,28
